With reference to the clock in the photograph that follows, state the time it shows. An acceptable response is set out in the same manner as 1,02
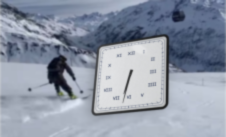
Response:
6,32
